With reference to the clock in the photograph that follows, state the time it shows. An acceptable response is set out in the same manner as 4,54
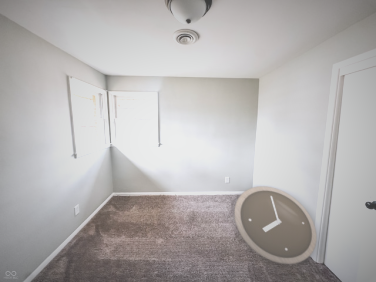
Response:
8,00
